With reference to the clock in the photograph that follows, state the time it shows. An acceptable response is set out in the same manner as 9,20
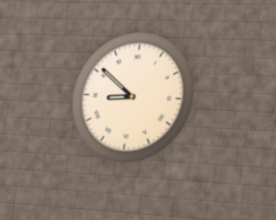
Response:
8,51
